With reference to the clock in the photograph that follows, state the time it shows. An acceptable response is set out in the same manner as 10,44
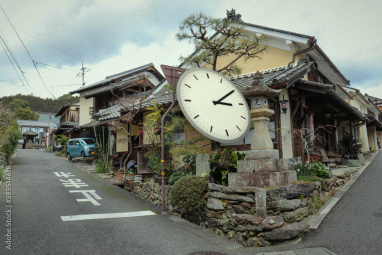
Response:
3,10
